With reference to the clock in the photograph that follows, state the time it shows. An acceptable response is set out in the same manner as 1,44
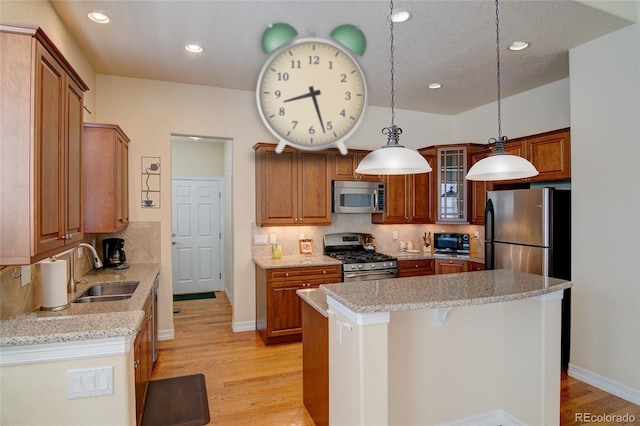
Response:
8,27
